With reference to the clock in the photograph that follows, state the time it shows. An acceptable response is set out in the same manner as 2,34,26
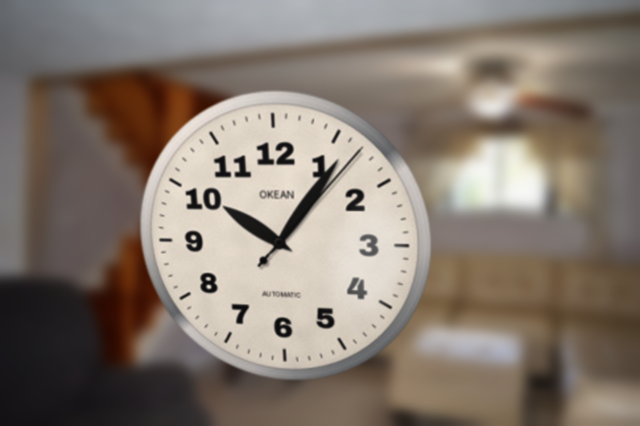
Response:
10,06,07
